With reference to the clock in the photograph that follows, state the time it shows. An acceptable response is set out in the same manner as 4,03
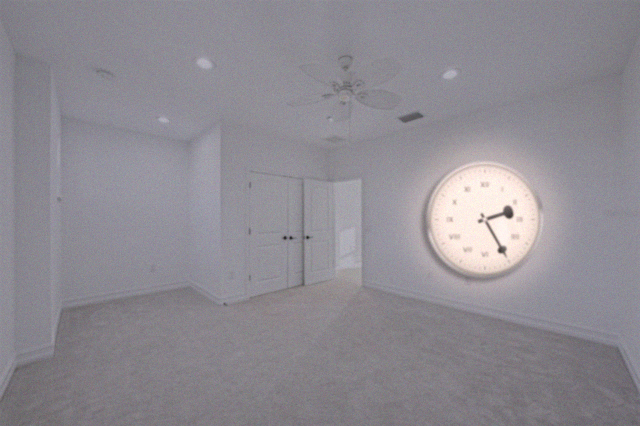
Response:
2,25
